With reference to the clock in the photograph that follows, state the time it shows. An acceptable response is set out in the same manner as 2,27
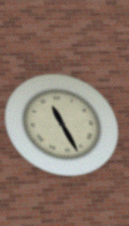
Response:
11,27
